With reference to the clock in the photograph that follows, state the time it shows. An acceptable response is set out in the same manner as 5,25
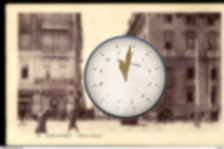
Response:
10,59
